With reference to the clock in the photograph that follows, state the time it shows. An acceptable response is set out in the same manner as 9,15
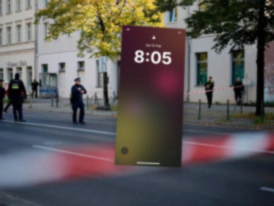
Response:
8,05
